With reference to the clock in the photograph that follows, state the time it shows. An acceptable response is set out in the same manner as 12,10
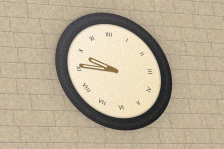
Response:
9,46
